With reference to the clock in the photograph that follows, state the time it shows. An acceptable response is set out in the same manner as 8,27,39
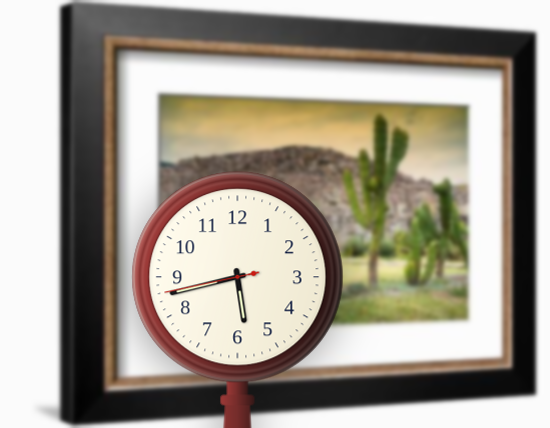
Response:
5,42,43
